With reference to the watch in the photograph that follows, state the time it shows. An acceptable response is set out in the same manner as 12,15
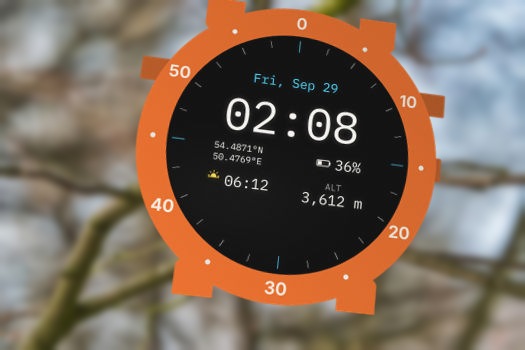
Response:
2,08
